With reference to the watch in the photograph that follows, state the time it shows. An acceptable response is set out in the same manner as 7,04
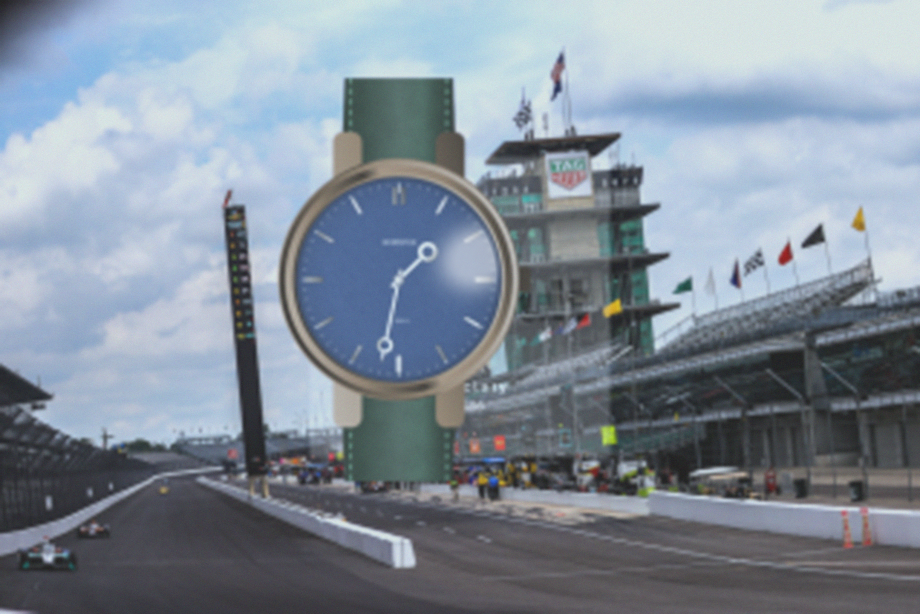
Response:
1,32
